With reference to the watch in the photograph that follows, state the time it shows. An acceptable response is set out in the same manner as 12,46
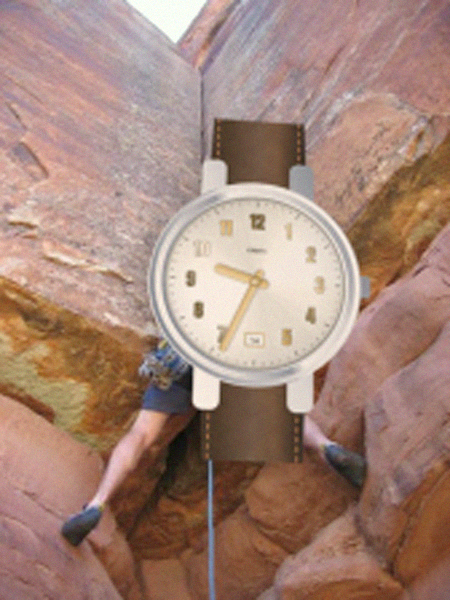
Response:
9,34
